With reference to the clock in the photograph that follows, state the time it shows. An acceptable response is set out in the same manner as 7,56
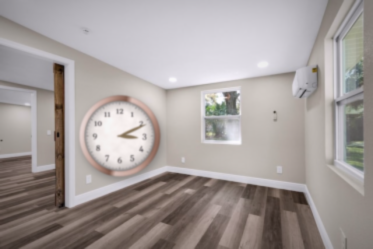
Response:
3,11
